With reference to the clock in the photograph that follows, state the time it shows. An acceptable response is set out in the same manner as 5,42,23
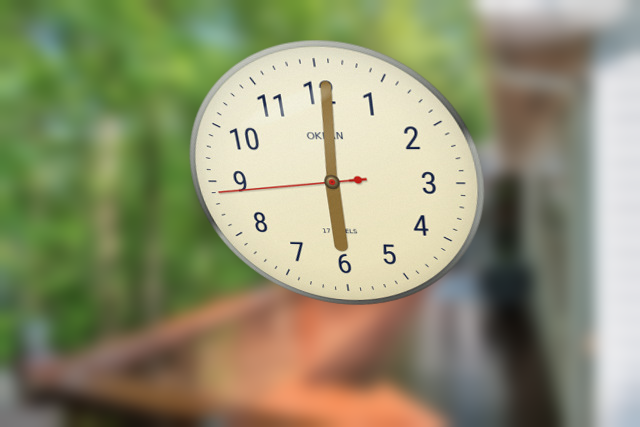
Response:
6,00,44
